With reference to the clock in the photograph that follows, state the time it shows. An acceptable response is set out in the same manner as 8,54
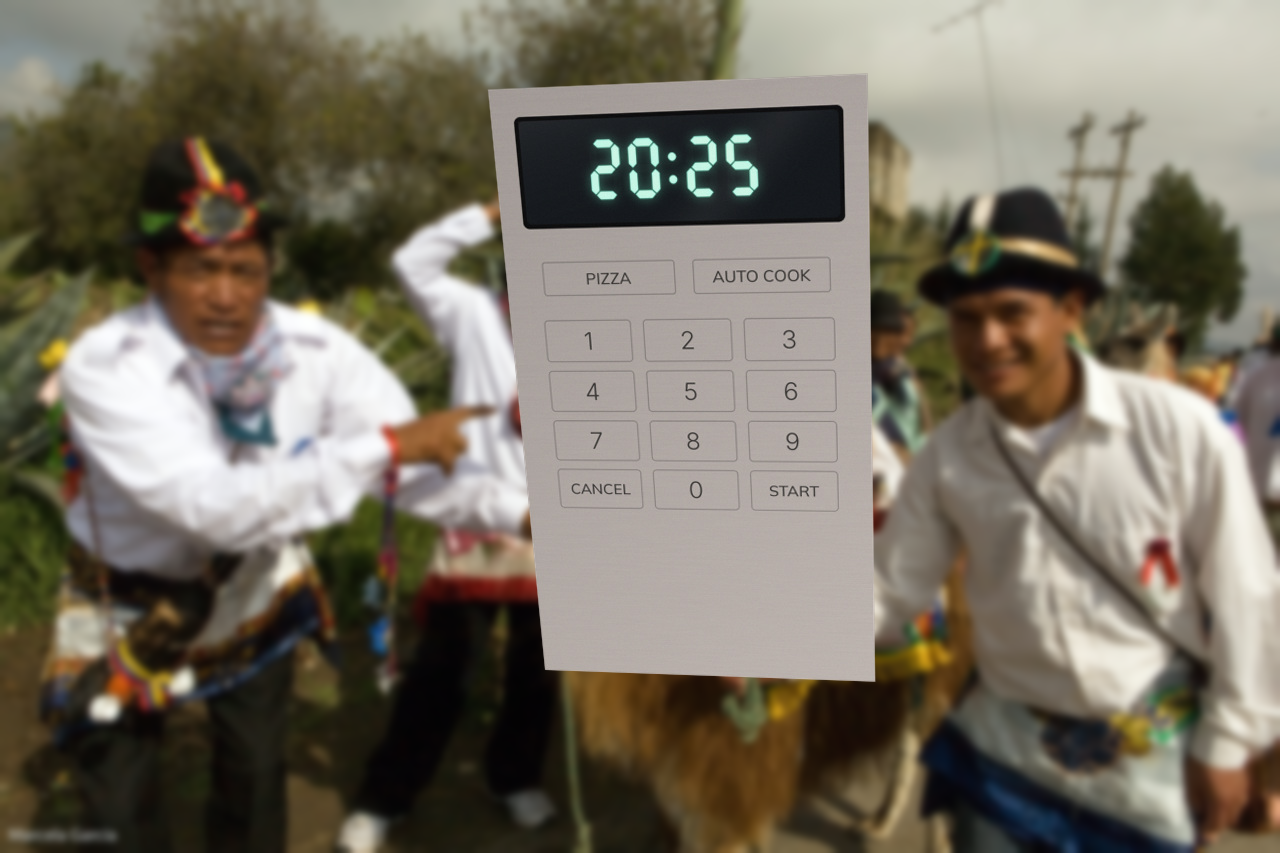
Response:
20,25
